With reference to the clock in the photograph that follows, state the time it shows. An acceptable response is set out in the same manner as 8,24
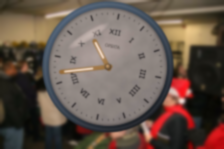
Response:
10,42
